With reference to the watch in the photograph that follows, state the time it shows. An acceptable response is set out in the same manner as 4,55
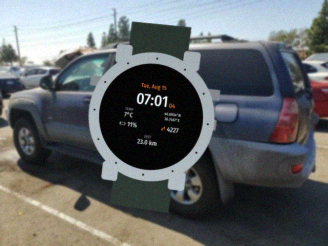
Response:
7,01
